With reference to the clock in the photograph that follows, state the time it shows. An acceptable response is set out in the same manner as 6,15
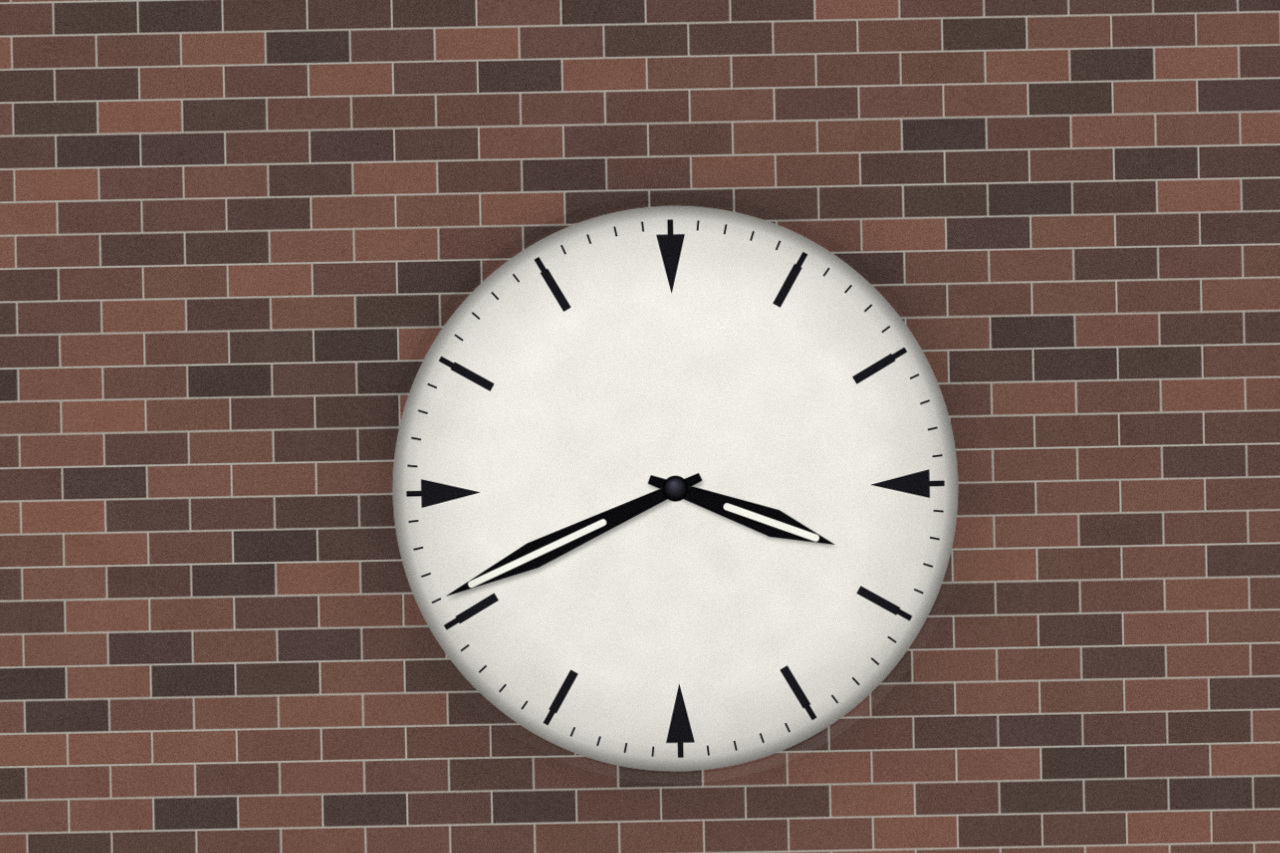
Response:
3,41
